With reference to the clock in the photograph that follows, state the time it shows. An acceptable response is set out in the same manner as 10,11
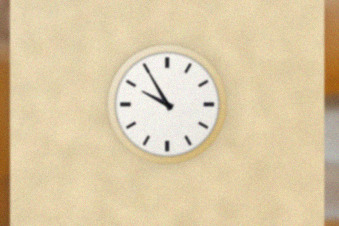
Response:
9,55
